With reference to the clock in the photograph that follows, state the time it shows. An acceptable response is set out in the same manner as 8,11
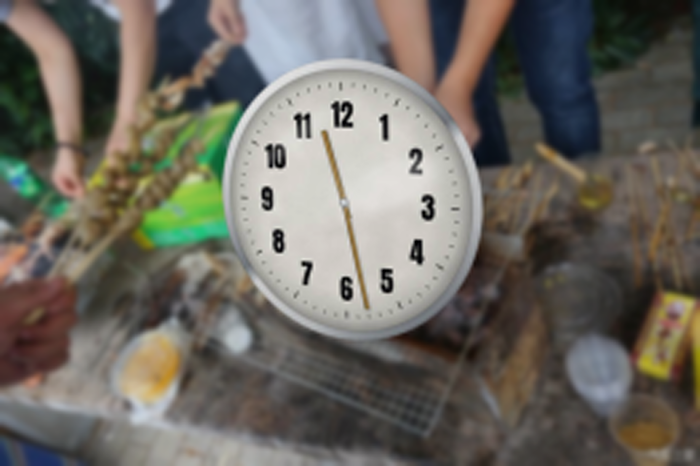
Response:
11,28
